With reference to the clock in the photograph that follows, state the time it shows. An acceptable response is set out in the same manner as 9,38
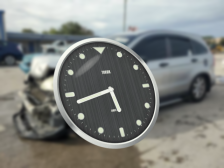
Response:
5,43
